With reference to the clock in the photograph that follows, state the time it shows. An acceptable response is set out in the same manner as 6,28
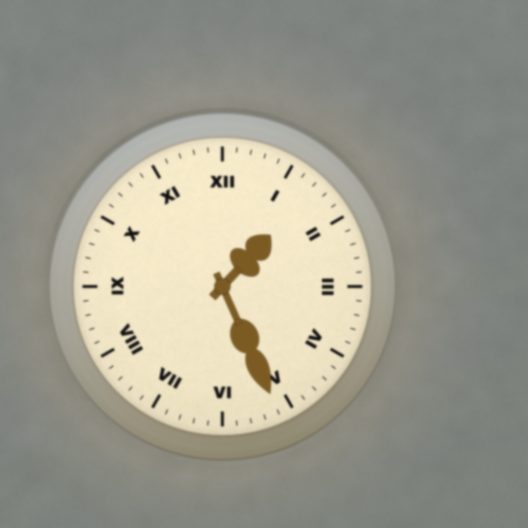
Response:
1,26
